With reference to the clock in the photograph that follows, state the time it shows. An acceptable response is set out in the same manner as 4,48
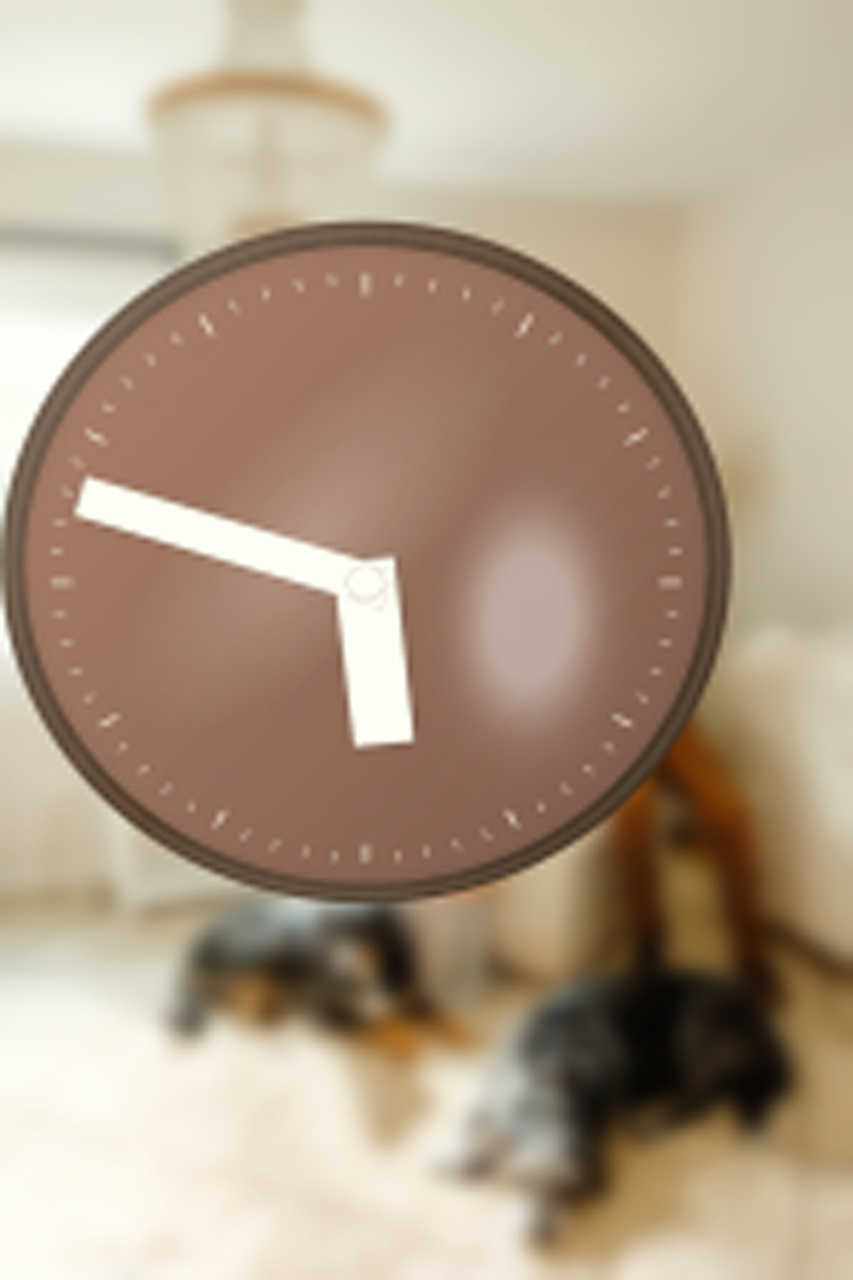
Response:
5,48
